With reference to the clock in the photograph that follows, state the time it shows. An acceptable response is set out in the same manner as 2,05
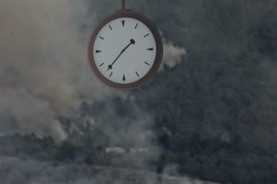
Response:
1,37
